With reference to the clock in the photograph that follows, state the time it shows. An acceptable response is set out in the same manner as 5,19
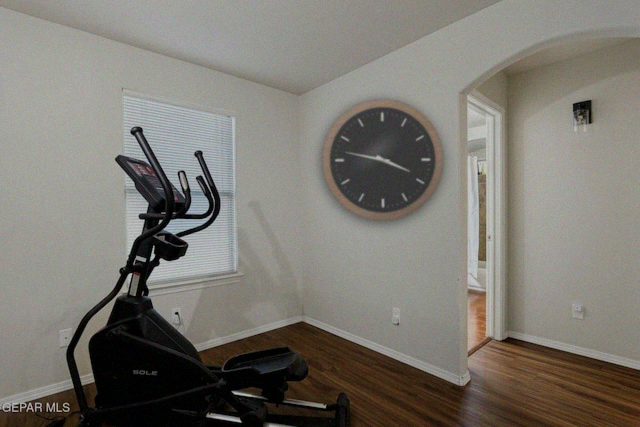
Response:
3,47
